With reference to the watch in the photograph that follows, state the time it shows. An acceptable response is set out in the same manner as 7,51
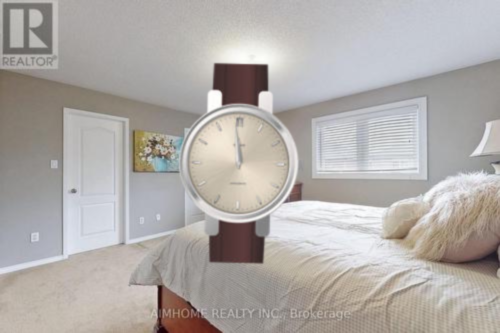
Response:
11,59
